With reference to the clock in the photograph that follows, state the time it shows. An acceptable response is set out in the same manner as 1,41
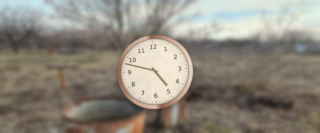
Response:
4,48
